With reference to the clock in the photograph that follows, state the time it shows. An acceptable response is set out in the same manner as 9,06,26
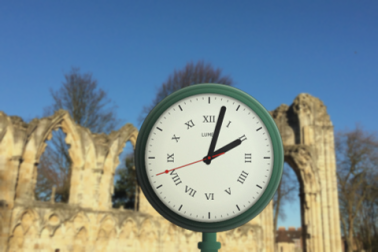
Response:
2,02,42
